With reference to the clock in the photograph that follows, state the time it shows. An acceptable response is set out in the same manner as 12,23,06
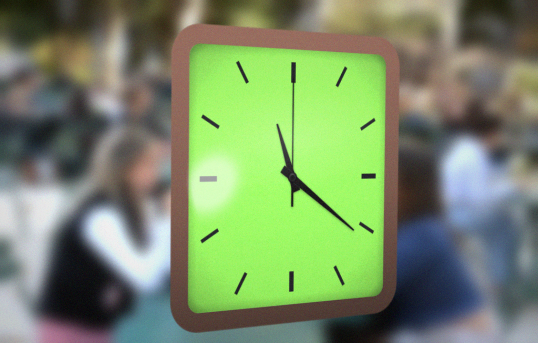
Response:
11,21,00
